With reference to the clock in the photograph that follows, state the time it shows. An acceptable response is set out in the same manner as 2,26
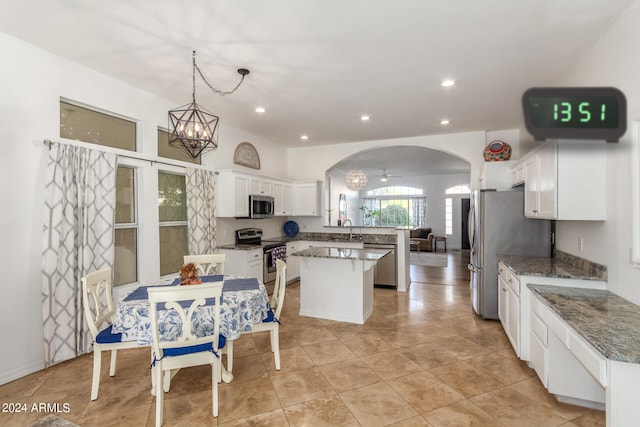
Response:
13,51
